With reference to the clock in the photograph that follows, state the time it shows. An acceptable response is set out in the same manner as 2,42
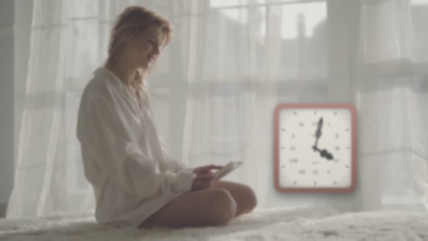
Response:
4,02
